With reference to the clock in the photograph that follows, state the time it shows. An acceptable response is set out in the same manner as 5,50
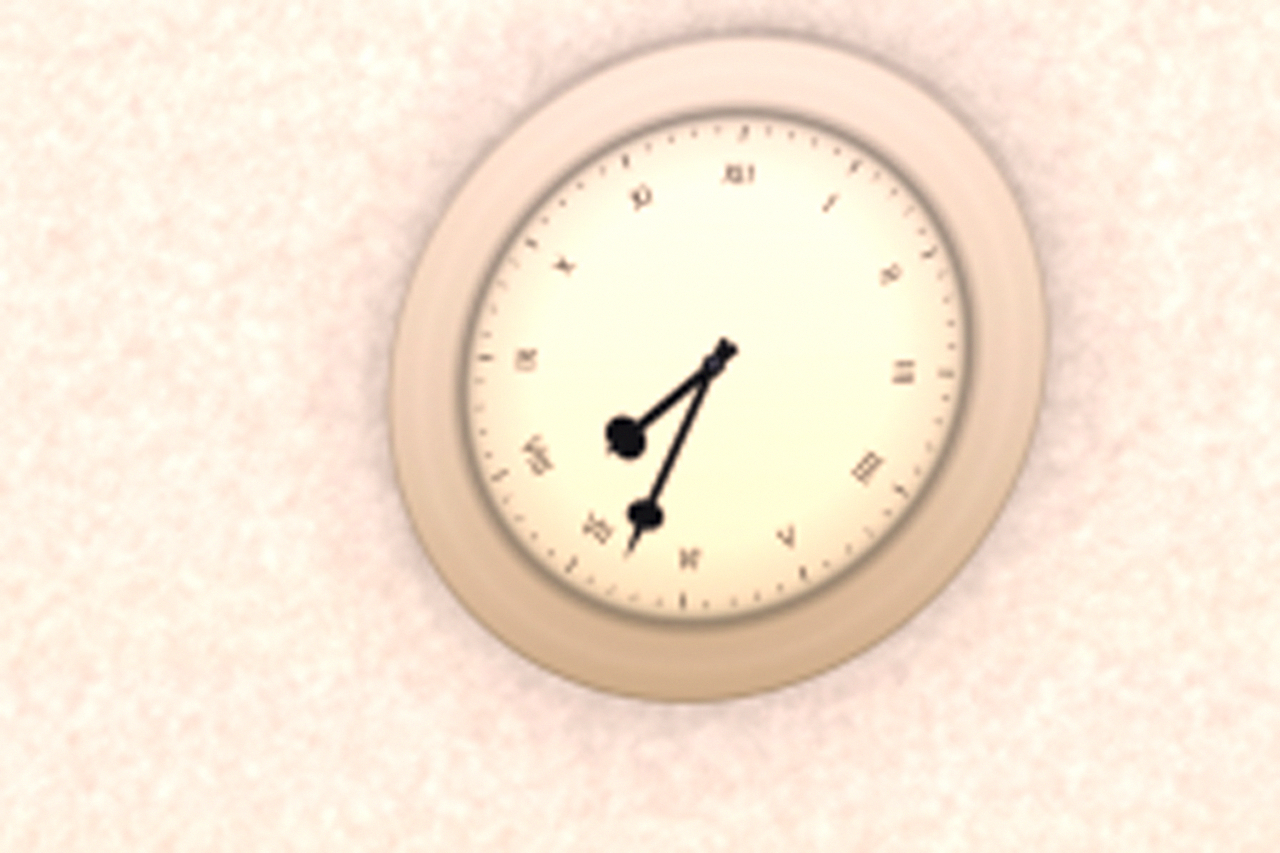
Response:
7,33
